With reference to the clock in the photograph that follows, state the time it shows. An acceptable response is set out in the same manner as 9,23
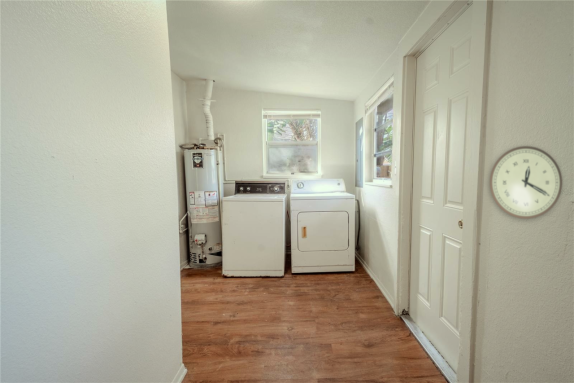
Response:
12,20
